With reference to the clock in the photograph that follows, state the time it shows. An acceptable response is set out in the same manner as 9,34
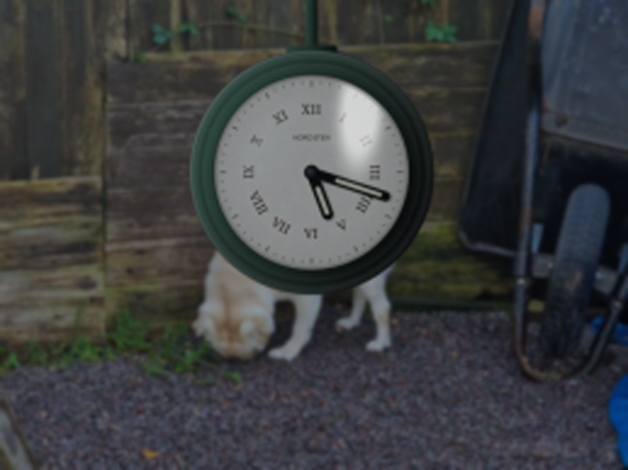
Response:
5,18
